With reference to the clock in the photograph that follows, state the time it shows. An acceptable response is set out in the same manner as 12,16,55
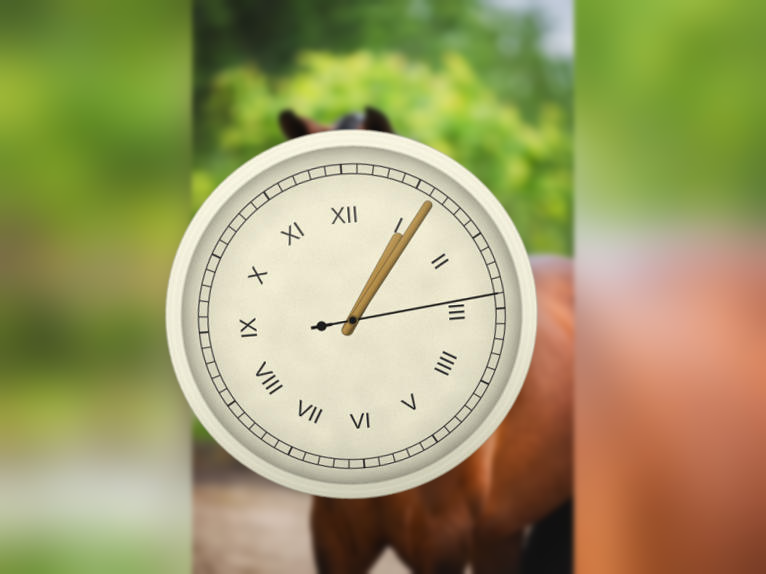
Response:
1,06,14
